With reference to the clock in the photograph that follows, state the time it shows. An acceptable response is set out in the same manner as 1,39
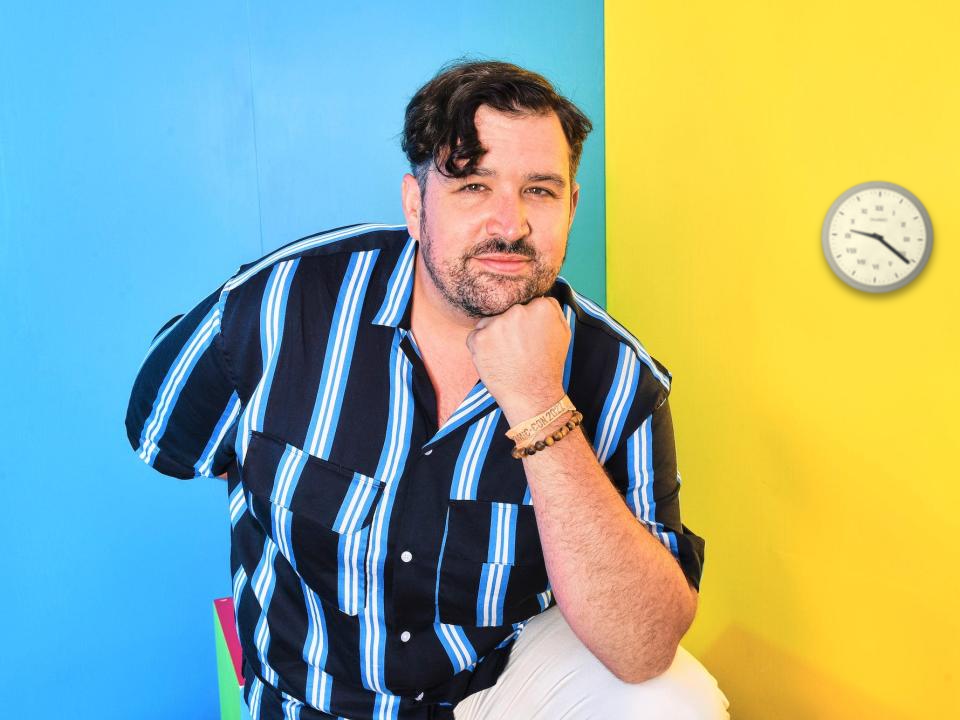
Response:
9,21
